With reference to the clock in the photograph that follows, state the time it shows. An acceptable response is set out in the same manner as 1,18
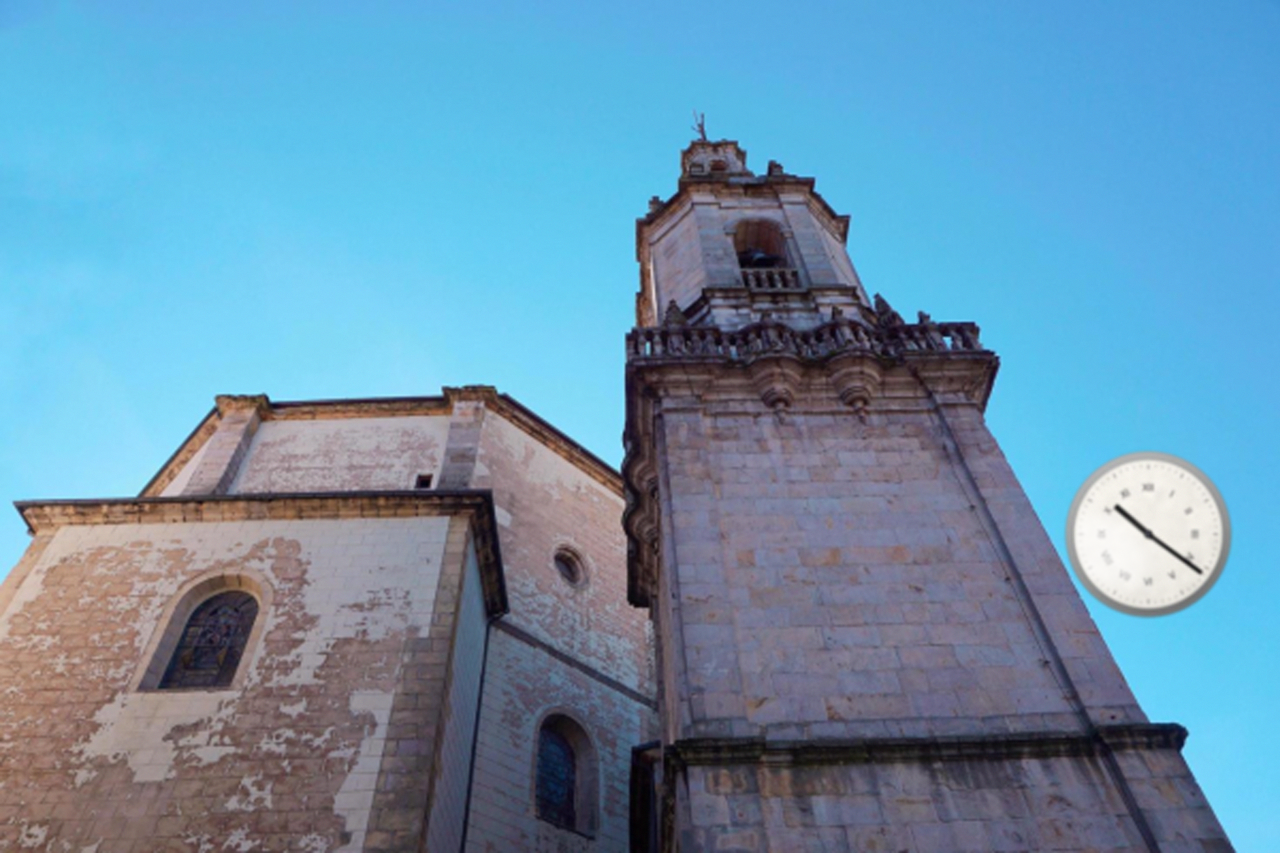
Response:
10,21
